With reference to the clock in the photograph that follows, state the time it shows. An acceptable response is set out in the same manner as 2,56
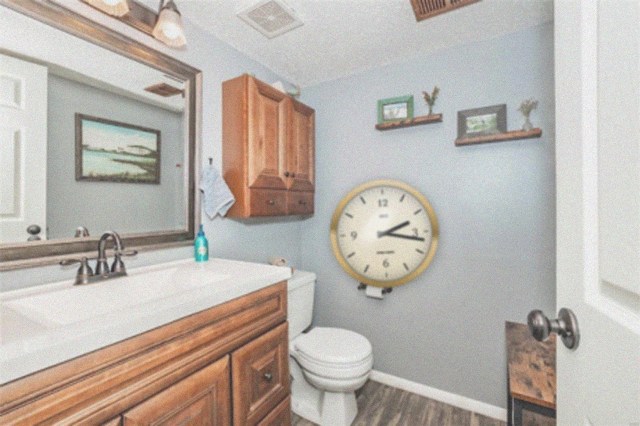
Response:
2,17
